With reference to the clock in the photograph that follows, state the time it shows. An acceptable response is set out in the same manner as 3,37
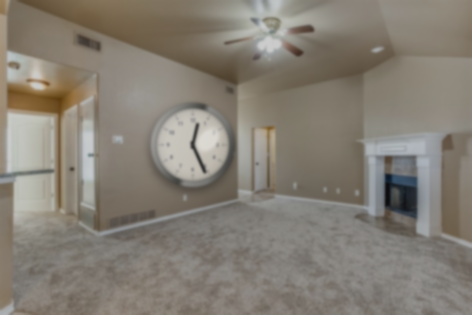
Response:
12,26
